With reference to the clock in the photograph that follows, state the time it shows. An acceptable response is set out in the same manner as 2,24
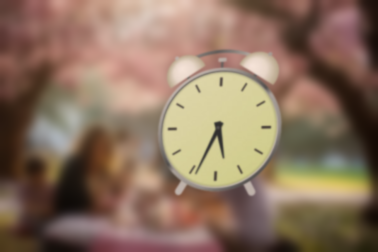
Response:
5,34
